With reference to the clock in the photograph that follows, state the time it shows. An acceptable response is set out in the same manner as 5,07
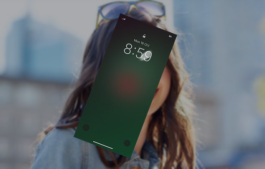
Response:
8,59
